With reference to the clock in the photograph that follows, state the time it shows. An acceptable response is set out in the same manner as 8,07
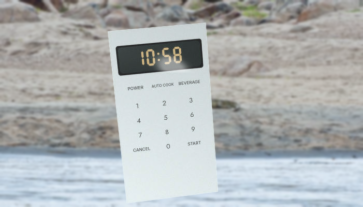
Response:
10,58
